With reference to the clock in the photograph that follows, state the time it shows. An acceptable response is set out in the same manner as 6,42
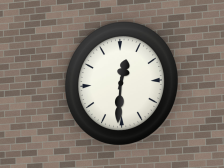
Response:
12,31
